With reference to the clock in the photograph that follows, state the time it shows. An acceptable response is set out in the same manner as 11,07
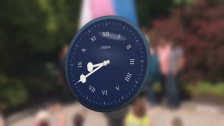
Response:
8,40
